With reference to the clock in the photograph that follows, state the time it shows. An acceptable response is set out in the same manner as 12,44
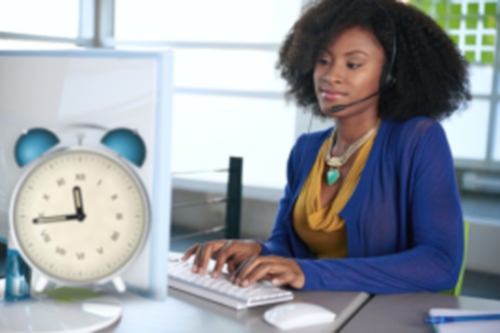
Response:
11,44
